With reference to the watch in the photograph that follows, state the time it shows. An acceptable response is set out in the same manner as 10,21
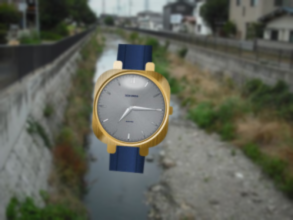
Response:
7,15
